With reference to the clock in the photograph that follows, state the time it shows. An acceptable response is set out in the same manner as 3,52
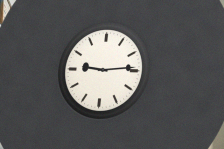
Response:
9,14
